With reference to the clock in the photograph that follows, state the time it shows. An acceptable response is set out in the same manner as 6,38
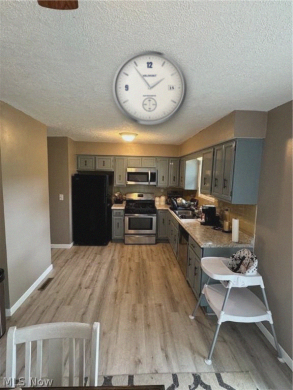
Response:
1,54
